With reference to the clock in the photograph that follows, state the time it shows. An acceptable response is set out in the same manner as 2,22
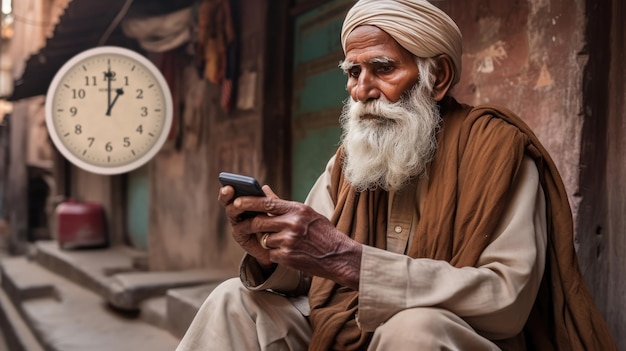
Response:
1,00
